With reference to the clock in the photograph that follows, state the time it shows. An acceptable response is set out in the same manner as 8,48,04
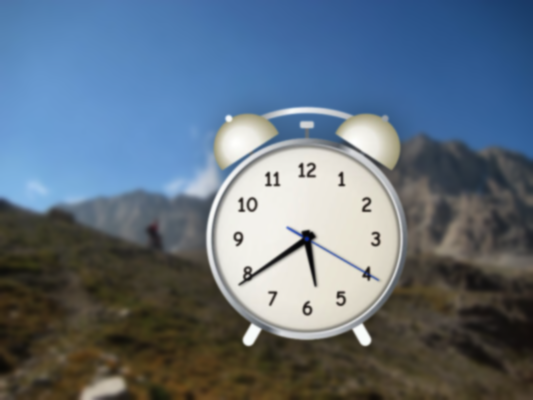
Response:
5,39,20
